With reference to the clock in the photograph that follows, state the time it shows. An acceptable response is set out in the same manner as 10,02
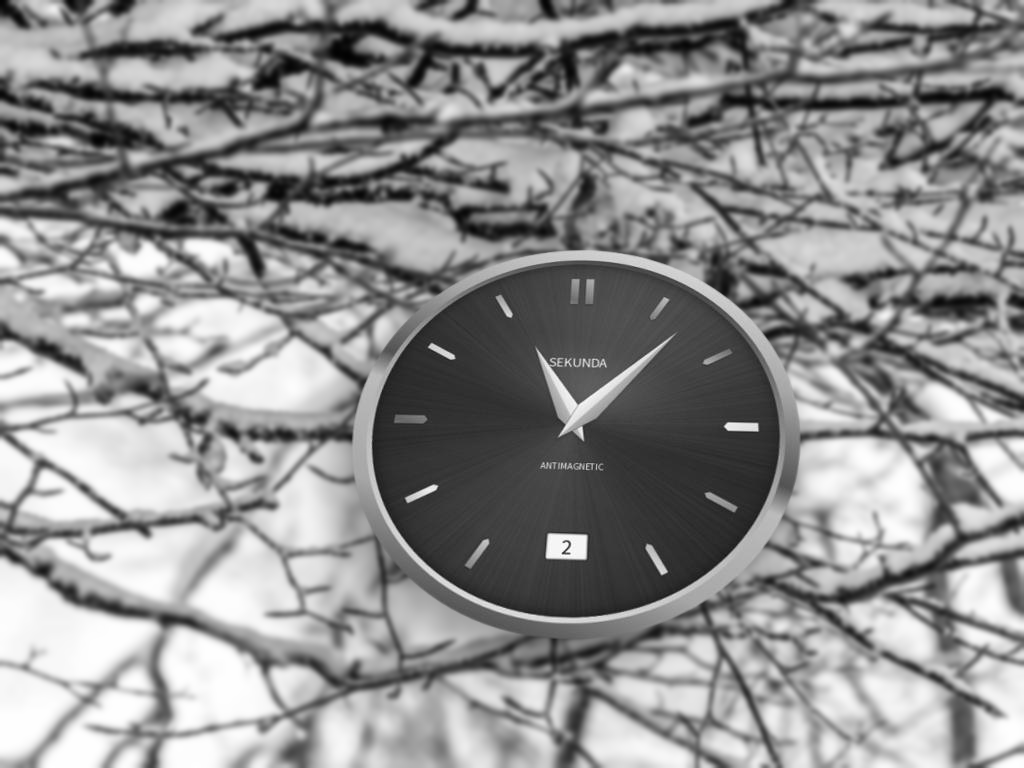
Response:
11,07
